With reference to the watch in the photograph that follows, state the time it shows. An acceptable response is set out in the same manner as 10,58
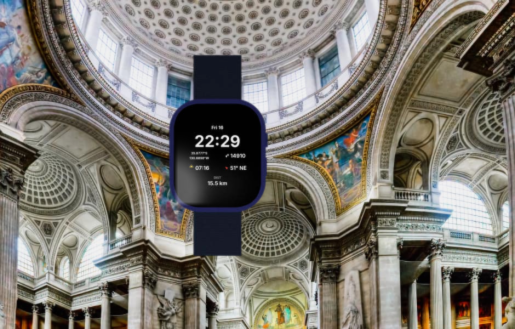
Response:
22,29
